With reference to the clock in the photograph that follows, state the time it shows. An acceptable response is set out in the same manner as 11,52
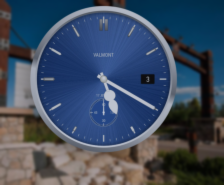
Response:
5,20
